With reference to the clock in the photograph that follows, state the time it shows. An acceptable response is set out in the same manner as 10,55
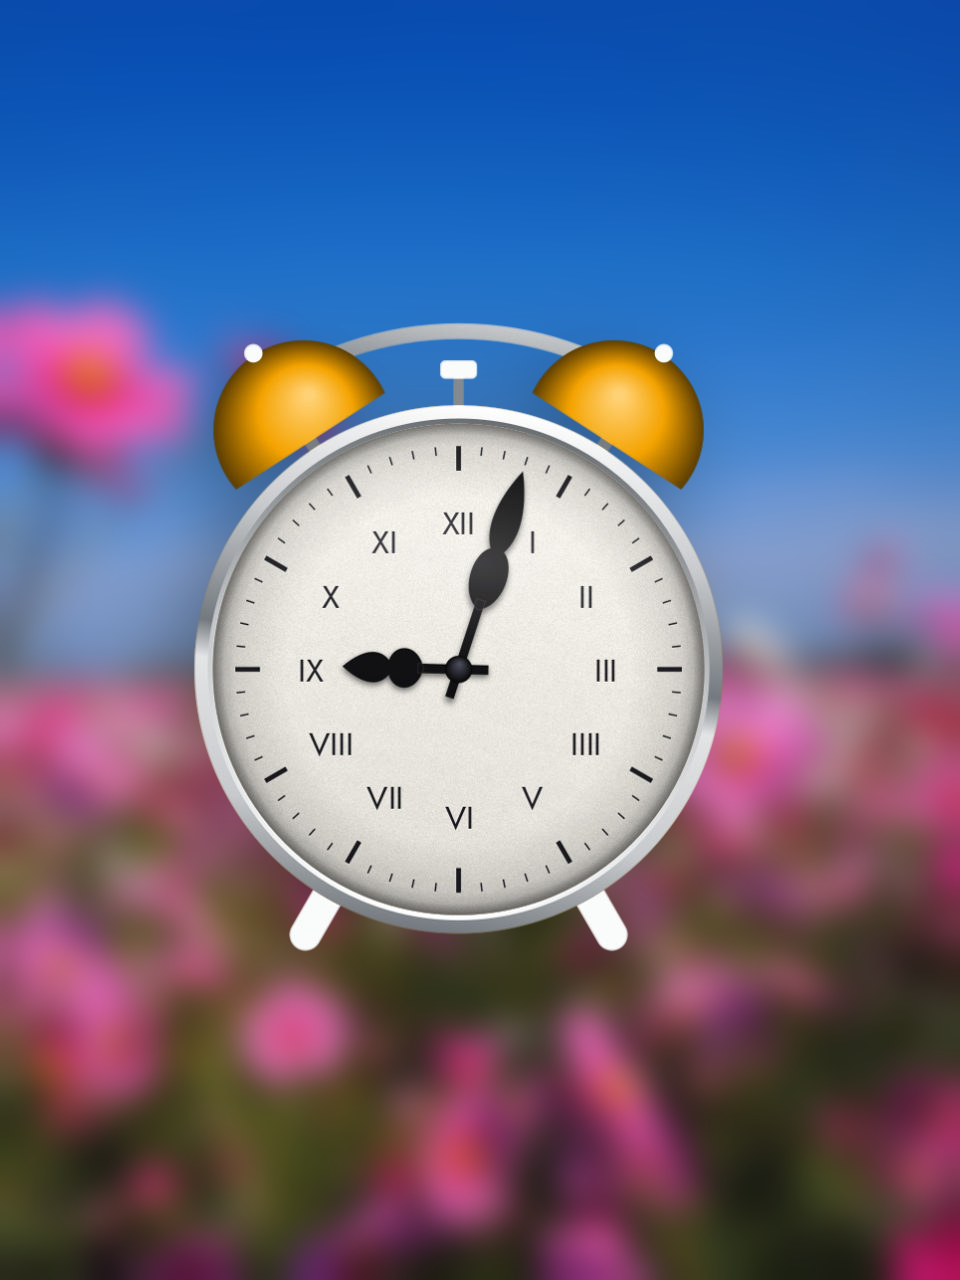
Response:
9,03
